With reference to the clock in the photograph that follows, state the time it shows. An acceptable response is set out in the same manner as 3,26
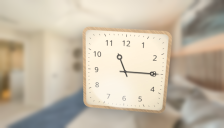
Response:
11,15
